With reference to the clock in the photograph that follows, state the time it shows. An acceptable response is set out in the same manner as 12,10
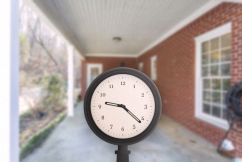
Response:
9,22
